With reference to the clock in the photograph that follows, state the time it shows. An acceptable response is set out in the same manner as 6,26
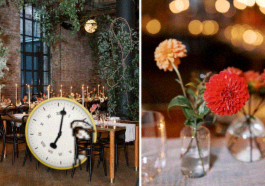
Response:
7,02
